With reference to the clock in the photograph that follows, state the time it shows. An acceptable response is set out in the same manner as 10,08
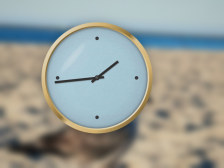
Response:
1,44
